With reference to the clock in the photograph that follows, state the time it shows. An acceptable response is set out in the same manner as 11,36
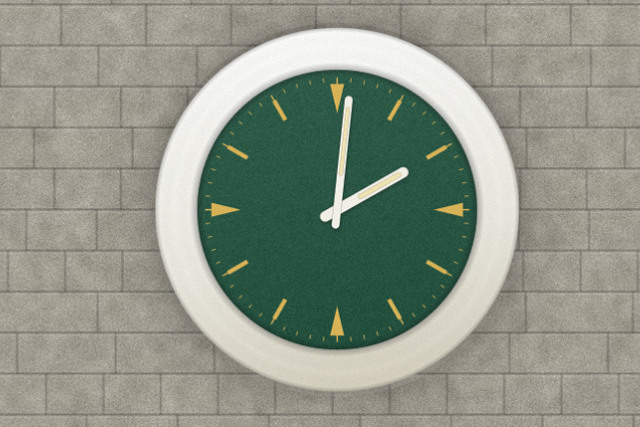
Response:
2,01
